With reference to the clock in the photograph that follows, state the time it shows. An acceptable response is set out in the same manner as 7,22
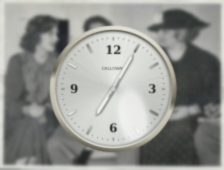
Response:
7,05
